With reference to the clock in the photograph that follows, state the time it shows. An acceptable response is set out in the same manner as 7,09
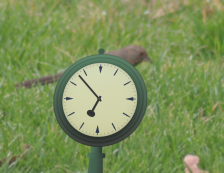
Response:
6,53
